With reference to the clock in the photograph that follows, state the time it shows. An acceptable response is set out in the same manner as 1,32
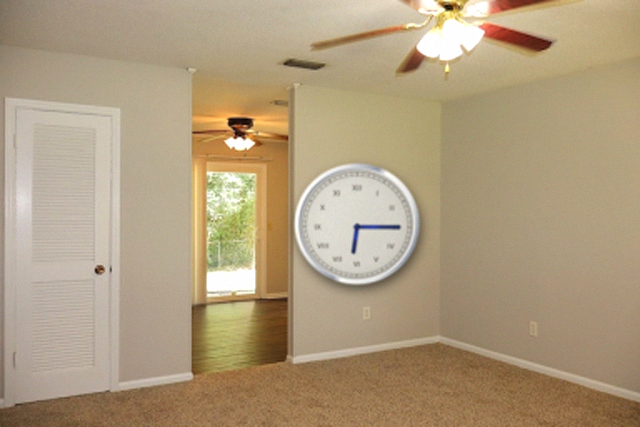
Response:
6,15
